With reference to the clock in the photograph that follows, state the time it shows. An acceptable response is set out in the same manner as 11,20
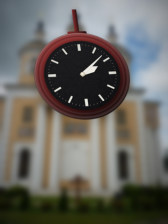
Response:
2,08
